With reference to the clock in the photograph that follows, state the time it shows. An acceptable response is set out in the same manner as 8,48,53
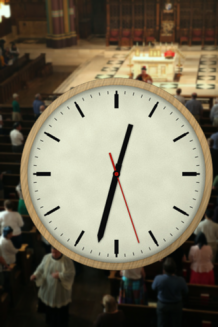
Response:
12,32,27
